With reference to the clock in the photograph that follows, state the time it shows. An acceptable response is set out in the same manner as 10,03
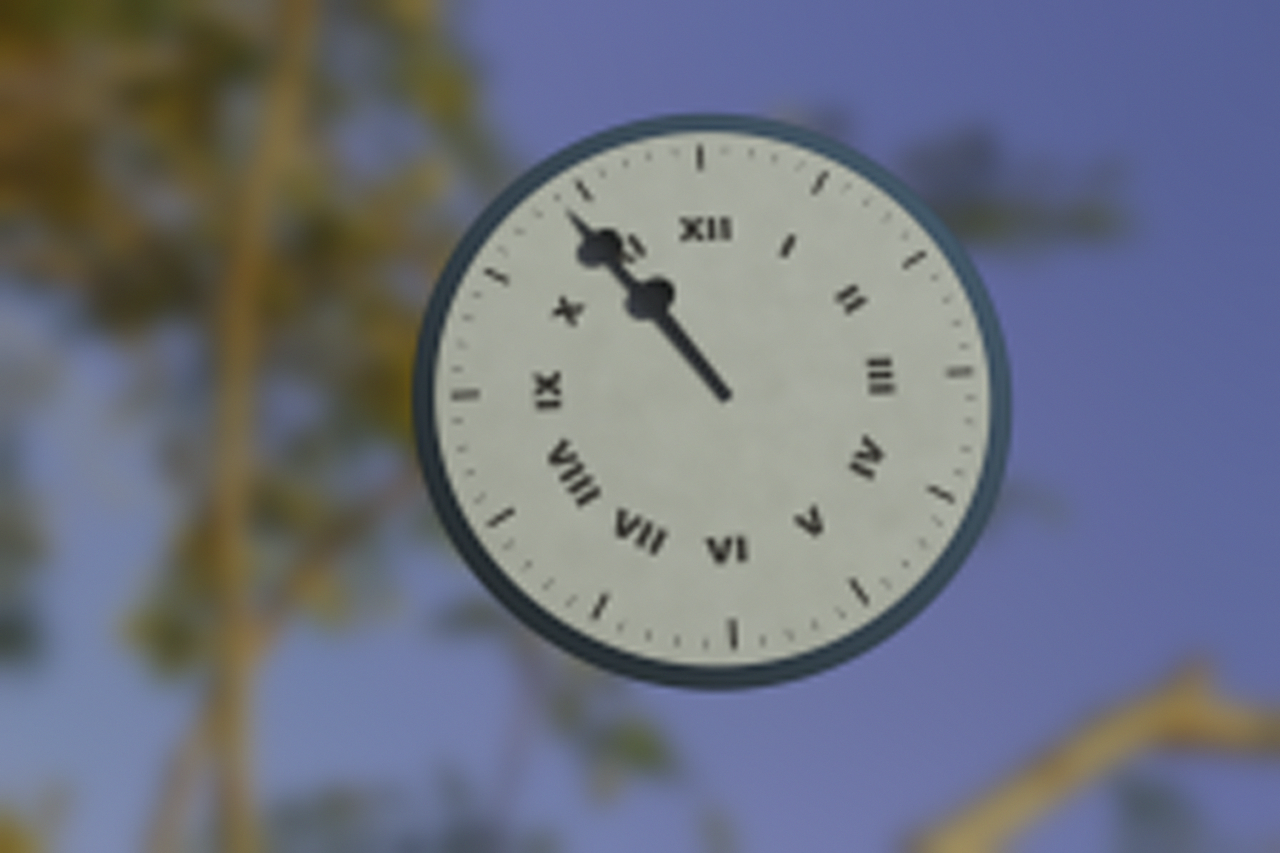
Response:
10,54
